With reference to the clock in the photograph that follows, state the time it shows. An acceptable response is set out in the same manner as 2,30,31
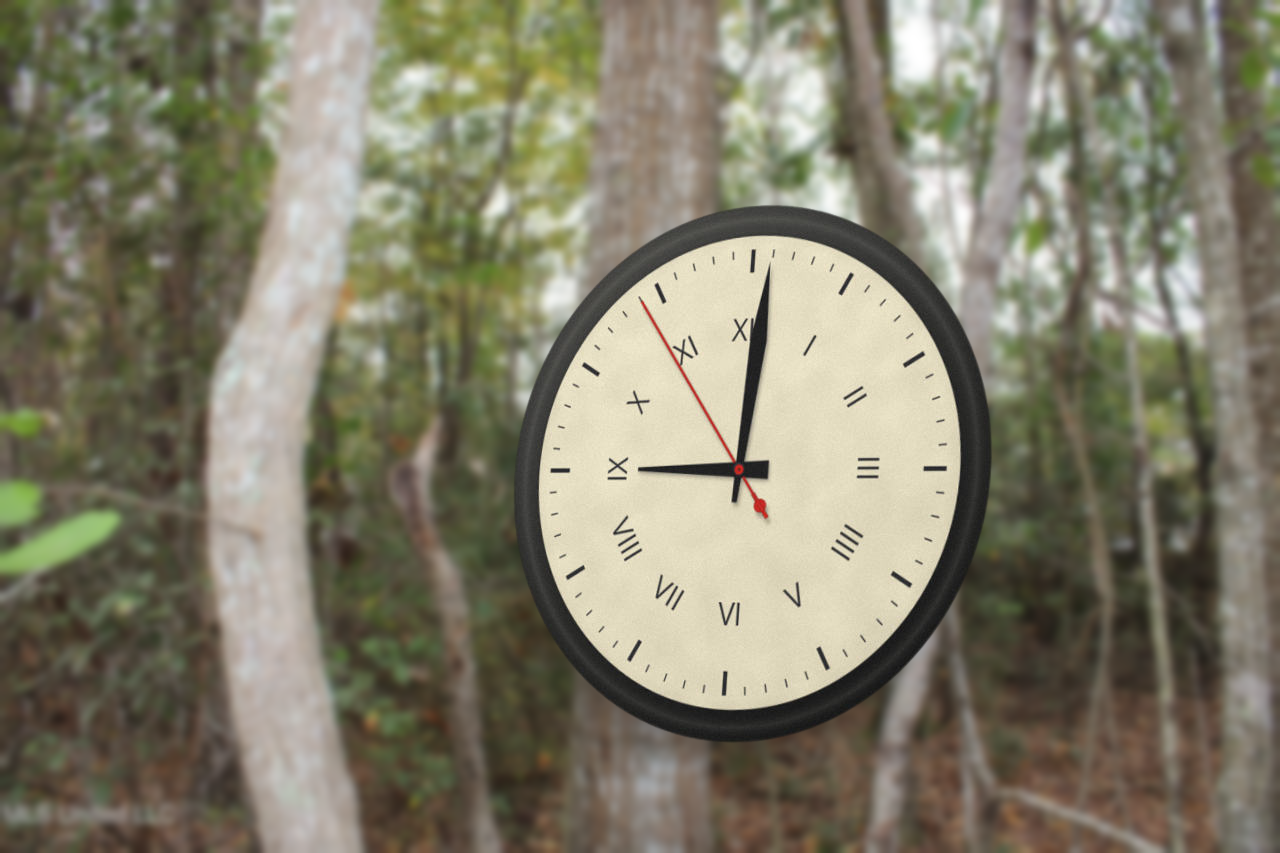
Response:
9,00,54
